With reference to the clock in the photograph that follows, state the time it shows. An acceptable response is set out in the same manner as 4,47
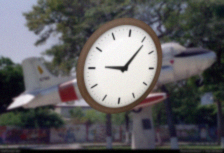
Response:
9,06
